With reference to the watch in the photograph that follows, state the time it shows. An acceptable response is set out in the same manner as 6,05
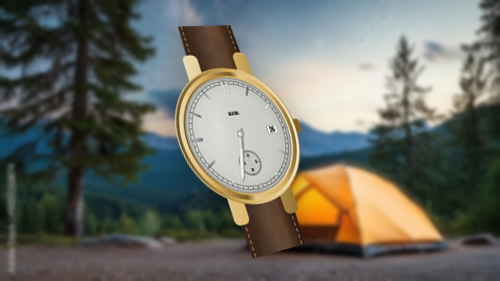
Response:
6,33
